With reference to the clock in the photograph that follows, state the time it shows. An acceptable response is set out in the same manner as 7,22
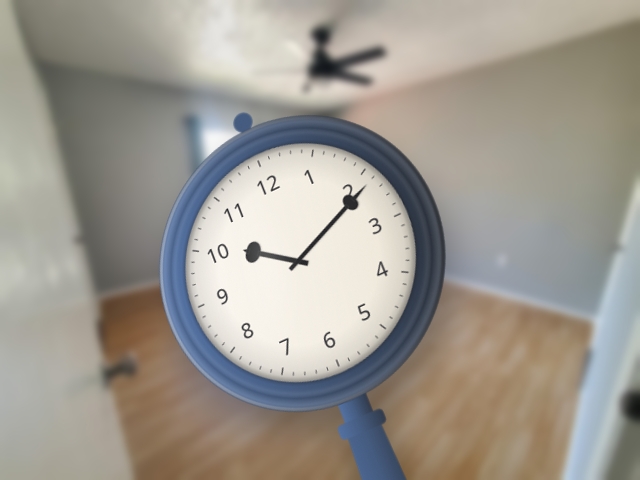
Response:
10,11
